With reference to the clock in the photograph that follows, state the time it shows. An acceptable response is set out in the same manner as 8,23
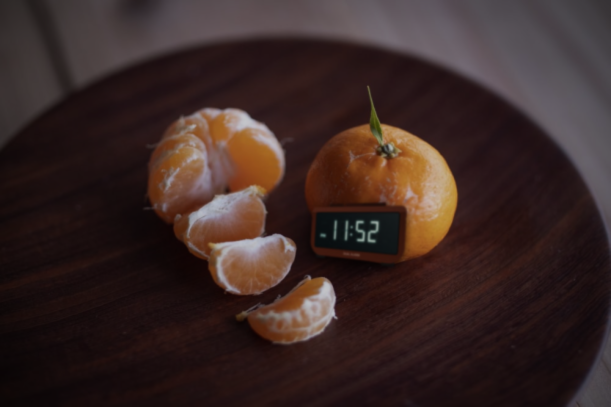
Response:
11,52
